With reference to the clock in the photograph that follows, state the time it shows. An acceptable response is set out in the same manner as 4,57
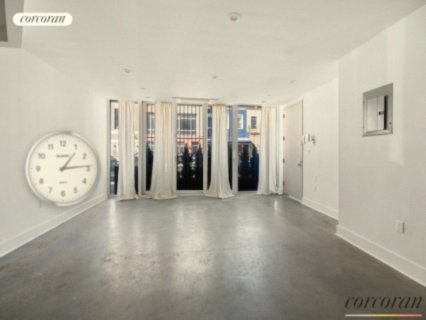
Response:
1,14
